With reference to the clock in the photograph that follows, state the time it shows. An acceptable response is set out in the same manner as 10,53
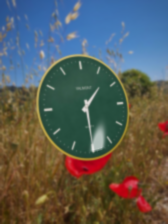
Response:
1,30
